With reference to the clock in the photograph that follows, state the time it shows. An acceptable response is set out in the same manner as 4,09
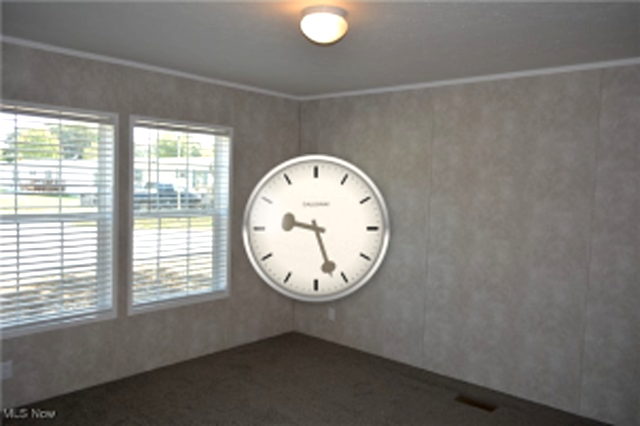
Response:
9,27
